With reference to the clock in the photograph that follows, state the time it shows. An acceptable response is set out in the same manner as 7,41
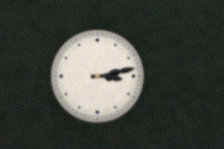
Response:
3,13
